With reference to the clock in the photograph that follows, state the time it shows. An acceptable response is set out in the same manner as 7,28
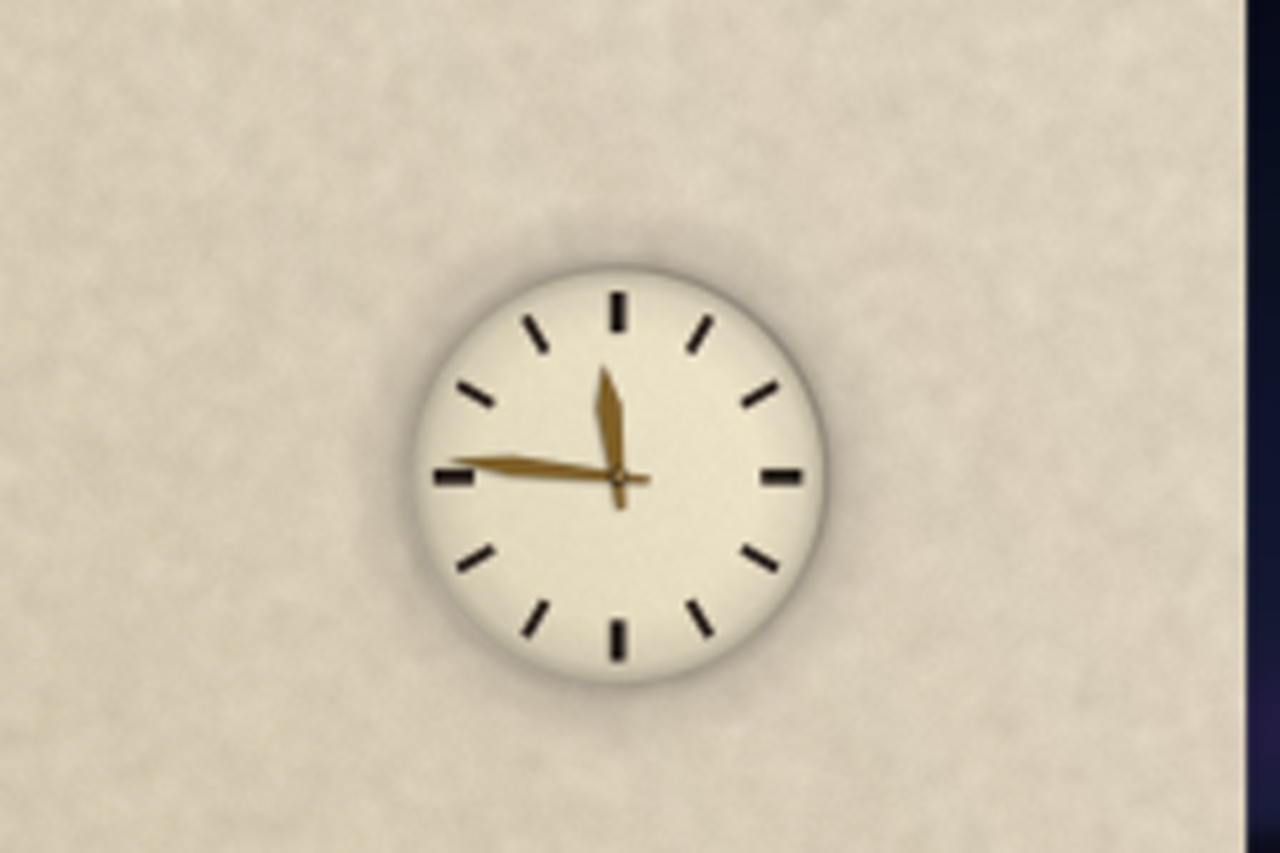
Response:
11,46
